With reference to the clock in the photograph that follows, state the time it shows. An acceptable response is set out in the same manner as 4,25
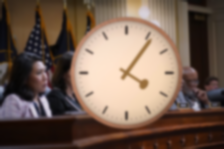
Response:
4,06
